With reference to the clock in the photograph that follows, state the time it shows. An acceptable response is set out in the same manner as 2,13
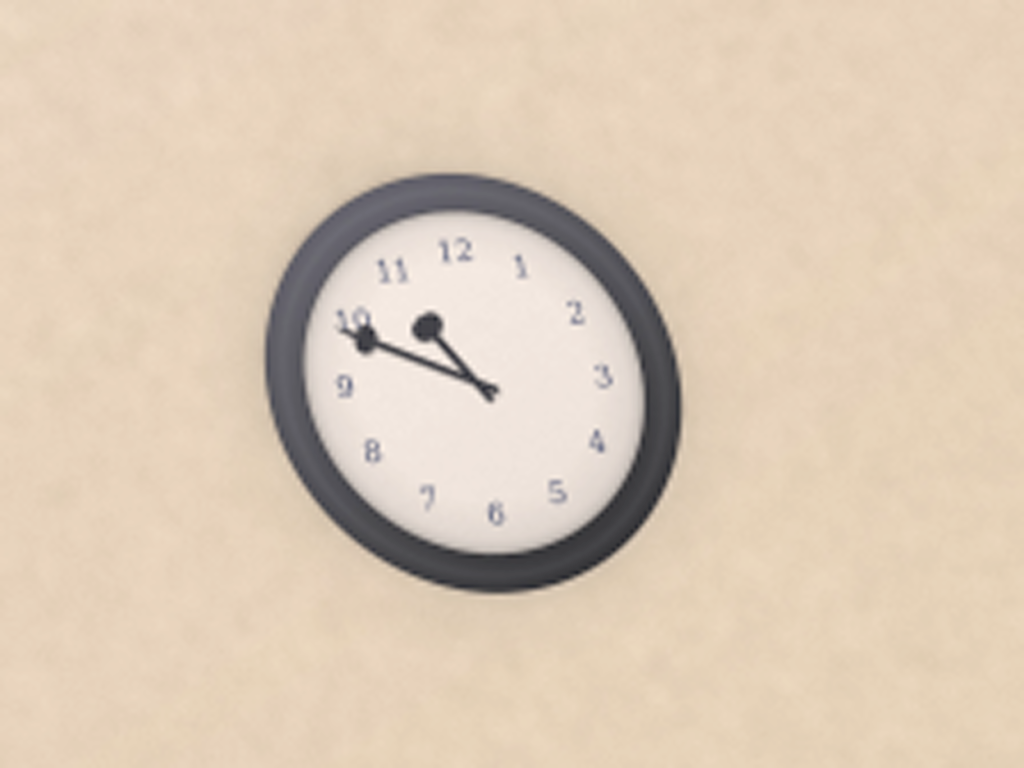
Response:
10,49
